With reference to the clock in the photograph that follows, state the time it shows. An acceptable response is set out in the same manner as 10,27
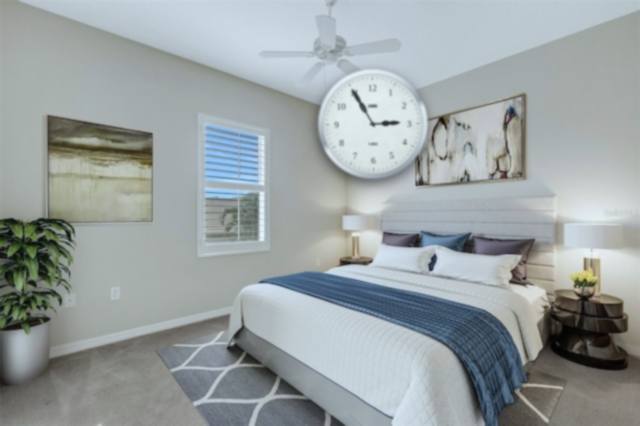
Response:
2,55
